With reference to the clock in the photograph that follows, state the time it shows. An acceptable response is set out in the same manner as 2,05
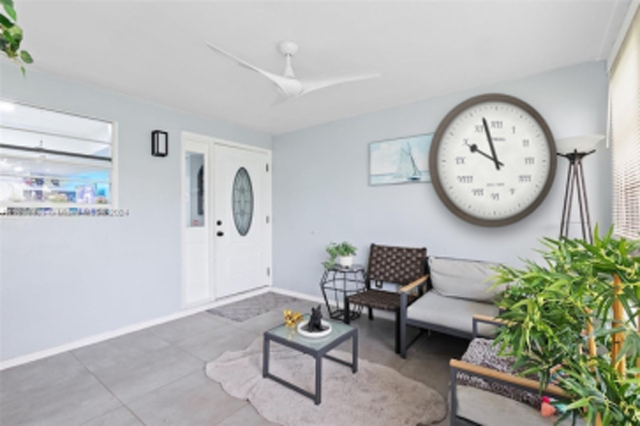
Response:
9,57
